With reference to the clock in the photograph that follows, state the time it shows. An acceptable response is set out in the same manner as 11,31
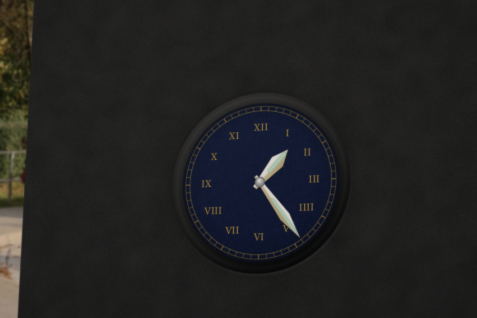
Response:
1,24
